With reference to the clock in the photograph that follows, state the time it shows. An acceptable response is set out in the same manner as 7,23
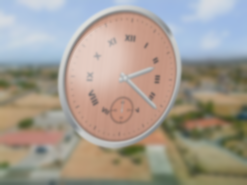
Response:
2,21
